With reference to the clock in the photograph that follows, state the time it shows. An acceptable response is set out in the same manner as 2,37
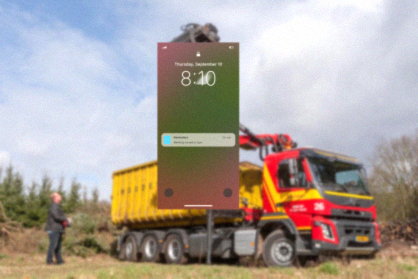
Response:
8,10
